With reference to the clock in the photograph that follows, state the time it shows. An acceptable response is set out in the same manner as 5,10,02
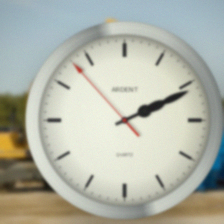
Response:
2,10,53
